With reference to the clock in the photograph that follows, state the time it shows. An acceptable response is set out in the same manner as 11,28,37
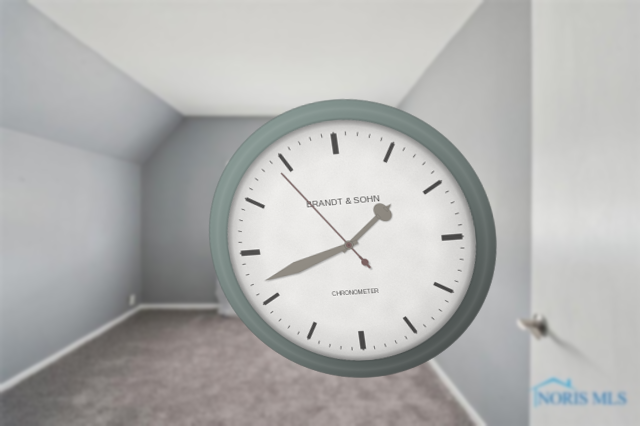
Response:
1,41,54
